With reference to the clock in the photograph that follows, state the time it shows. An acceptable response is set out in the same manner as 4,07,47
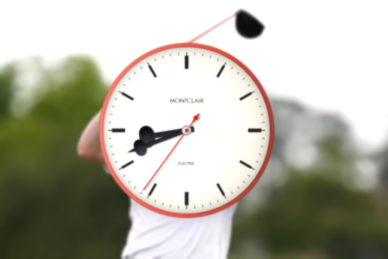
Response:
8,41,36
